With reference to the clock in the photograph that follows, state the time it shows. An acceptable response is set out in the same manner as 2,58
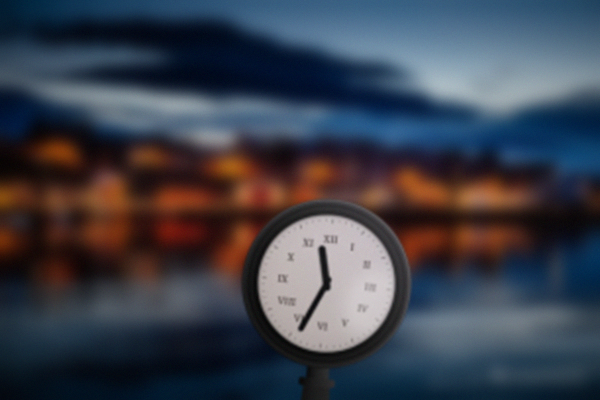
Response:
11,34
